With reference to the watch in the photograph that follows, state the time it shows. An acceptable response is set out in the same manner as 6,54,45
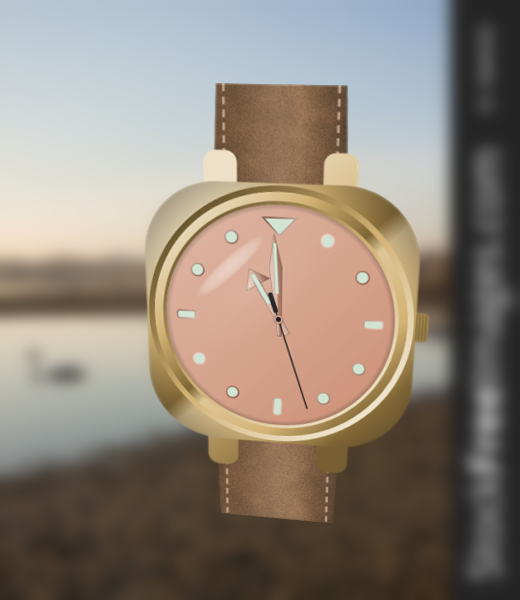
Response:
10,59,27
